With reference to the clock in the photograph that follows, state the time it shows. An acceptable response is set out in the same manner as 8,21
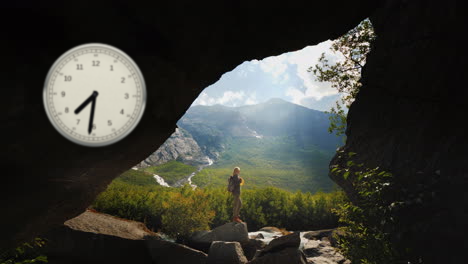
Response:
7,31
